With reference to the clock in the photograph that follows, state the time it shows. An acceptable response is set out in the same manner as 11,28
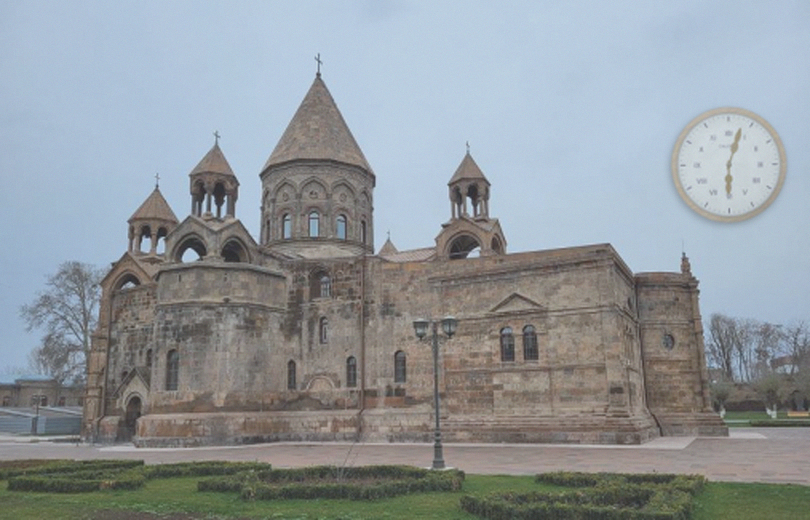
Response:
6,03
